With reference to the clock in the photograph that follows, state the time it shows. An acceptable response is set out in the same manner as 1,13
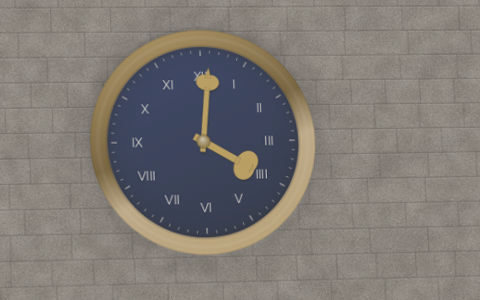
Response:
4,01
